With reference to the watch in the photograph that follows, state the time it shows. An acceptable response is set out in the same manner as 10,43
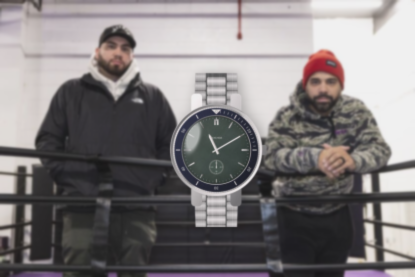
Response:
11,10
